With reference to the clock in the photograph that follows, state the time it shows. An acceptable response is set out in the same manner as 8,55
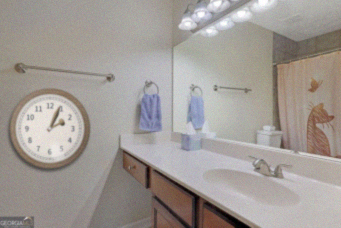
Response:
2,04
